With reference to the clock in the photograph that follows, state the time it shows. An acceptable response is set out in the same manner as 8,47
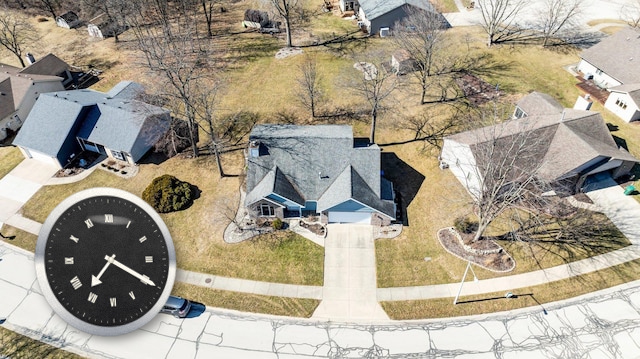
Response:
7,20
